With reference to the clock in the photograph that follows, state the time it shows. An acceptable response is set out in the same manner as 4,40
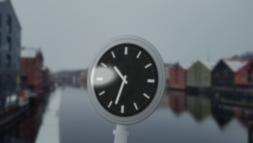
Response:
10,33
